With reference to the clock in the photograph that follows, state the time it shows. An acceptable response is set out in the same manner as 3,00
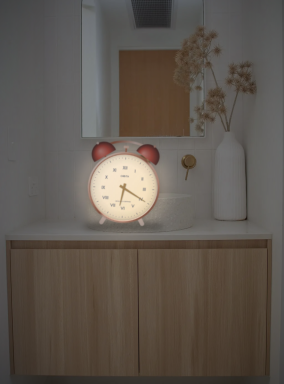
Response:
6,20
